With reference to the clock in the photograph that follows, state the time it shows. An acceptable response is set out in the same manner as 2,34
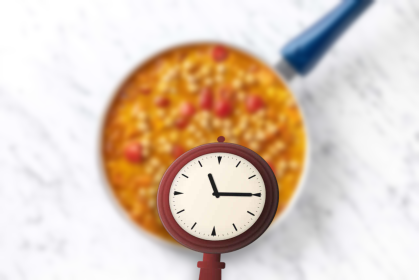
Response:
11,15
